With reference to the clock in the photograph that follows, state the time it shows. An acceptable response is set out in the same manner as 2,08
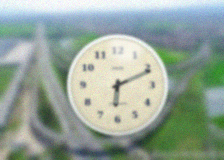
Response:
6,11
